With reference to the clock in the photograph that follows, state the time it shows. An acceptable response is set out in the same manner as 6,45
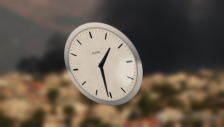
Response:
1,31
